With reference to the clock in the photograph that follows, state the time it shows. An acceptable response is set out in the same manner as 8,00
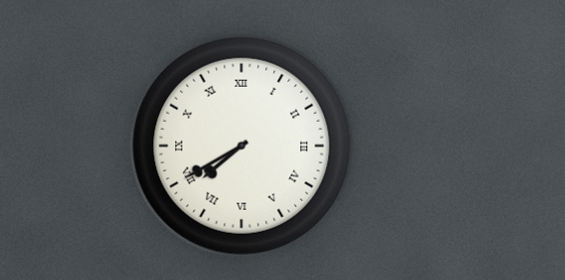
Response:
7,40
